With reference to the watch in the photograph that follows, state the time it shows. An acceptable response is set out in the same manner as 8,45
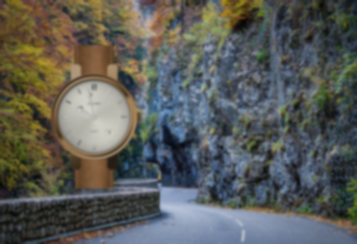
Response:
9,58
